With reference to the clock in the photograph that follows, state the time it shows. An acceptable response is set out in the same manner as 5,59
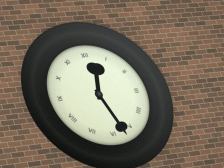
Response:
12,27
